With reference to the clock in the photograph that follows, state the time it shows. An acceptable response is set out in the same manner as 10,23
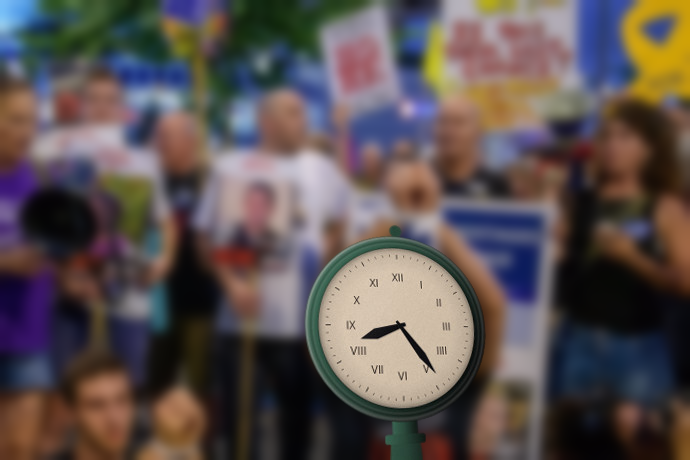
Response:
8,24
